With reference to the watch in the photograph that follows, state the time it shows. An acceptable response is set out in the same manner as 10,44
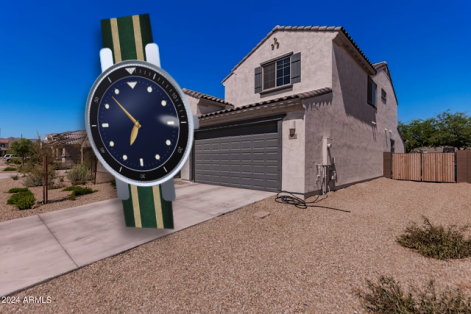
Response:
6,53
